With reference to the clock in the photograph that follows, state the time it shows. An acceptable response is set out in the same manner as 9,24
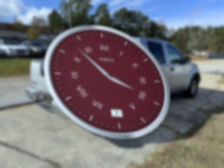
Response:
3,53
